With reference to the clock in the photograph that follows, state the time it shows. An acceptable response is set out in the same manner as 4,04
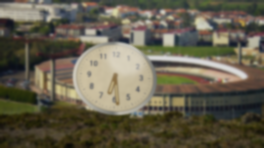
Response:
6,29
